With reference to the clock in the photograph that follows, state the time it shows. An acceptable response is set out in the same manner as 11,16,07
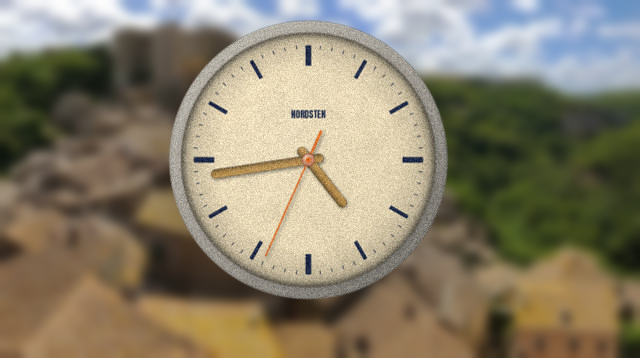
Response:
4,43,34
